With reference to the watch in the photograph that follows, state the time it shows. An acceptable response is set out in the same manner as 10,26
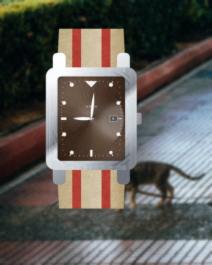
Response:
9,01
